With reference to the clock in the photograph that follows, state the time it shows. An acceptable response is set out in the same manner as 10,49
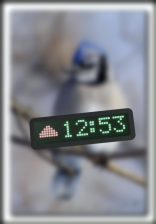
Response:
12,53
